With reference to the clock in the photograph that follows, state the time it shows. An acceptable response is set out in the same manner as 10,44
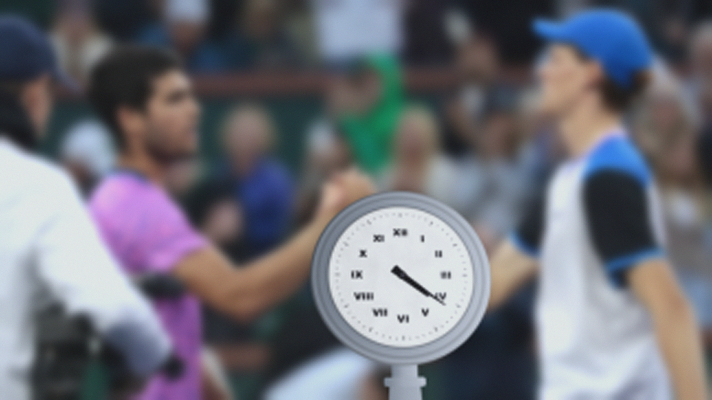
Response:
4,21
